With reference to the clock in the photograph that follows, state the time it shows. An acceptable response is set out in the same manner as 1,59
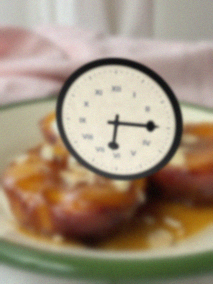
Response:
6,15
